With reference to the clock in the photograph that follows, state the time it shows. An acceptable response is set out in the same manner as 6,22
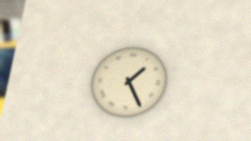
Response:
1,25
